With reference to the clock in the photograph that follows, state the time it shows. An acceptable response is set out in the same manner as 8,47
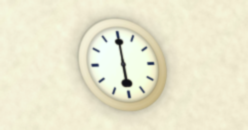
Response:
6,00
